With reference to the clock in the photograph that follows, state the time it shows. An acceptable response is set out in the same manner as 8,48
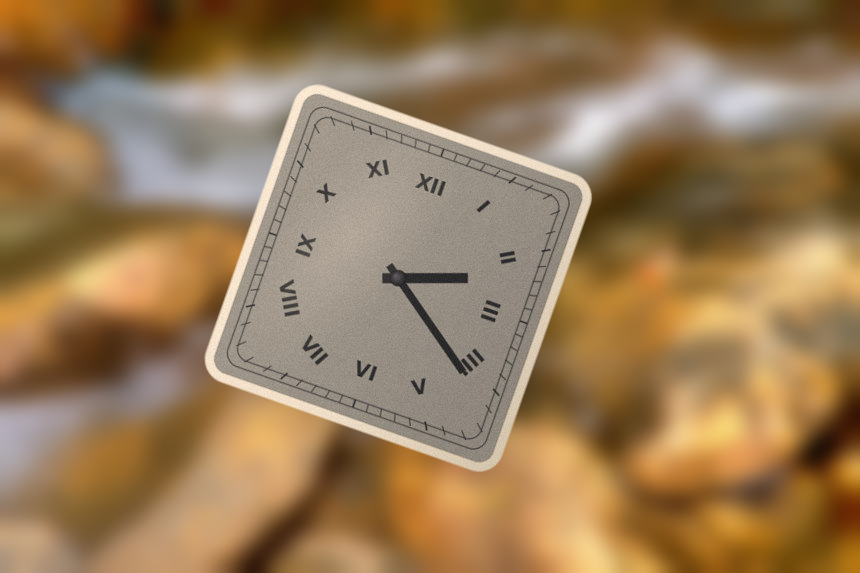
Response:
2,21
